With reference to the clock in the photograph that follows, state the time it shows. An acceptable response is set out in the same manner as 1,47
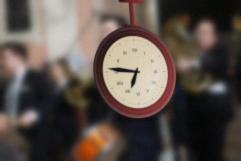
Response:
6,46
